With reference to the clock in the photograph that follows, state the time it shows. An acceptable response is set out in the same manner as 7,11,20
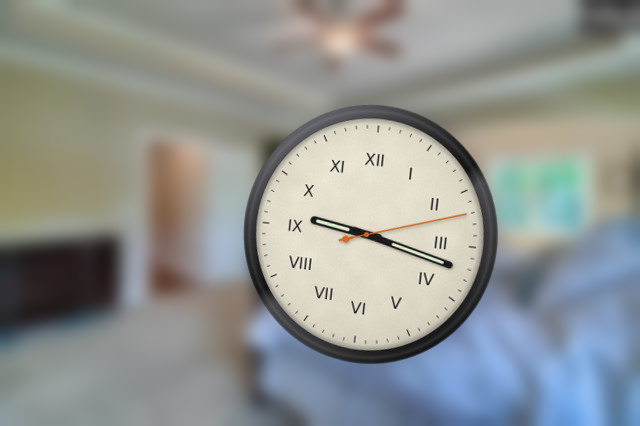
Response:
9,17,12
